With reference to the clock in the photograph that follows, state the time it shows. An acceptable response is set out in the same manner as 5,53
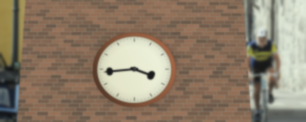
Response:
3,44
